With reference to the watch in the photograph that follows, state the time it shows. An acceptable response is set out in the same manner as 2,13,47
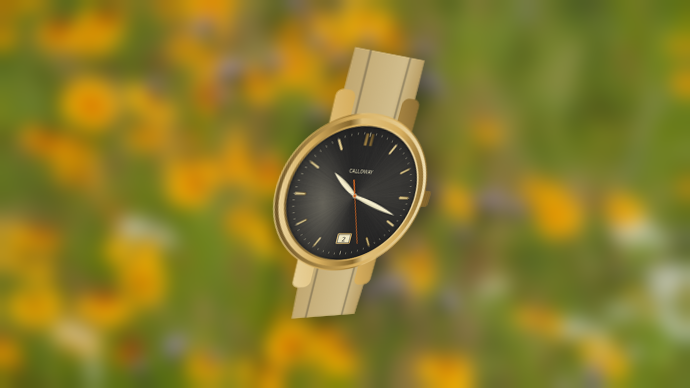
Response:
10,18,27
